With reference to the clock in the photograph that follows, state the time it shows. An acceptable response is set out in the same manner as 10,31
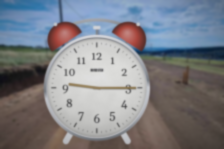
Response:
9,15
